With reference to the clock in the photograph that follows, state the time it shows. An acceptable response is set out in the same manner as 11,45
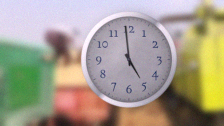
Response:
4,59
